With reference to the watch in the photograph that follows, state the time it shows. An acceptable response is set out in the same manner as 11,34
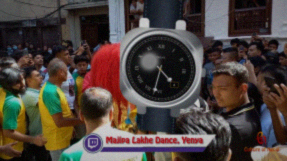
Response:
4,32
